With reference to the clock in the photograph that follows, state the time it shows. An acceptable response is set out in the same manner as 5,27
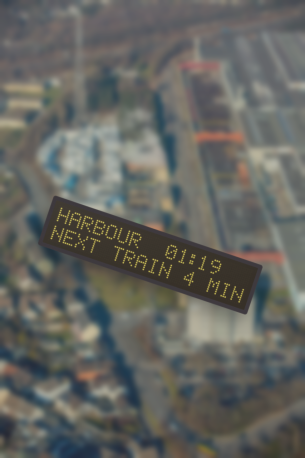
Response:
1,19
